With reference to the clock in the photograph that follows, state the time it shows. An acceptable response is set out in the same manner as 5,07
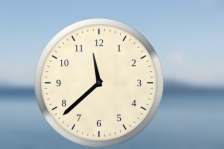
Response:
11,38
